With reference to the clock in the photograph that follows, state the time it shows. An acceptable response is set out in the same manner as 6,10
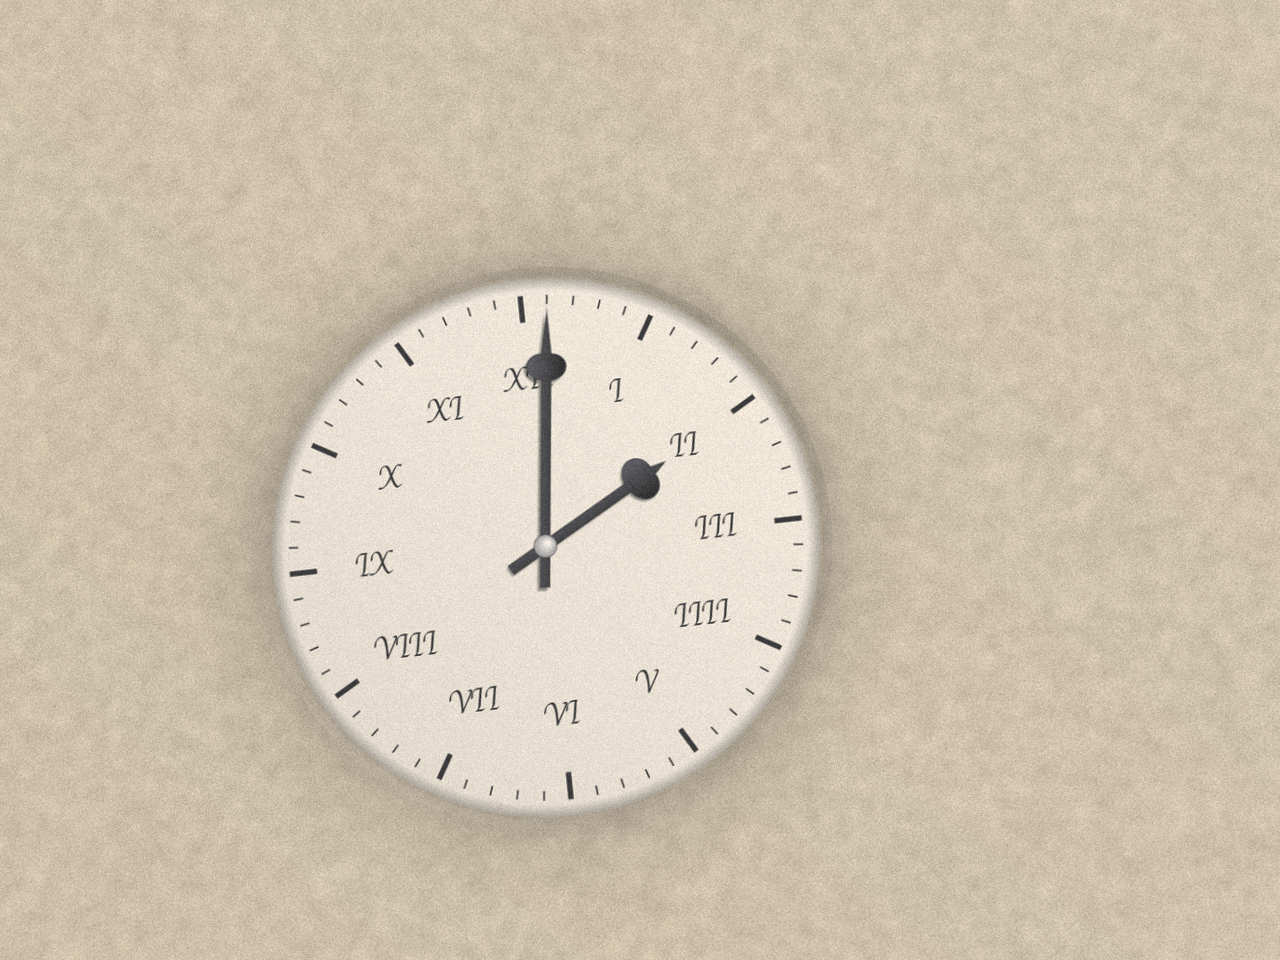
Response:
2,01
